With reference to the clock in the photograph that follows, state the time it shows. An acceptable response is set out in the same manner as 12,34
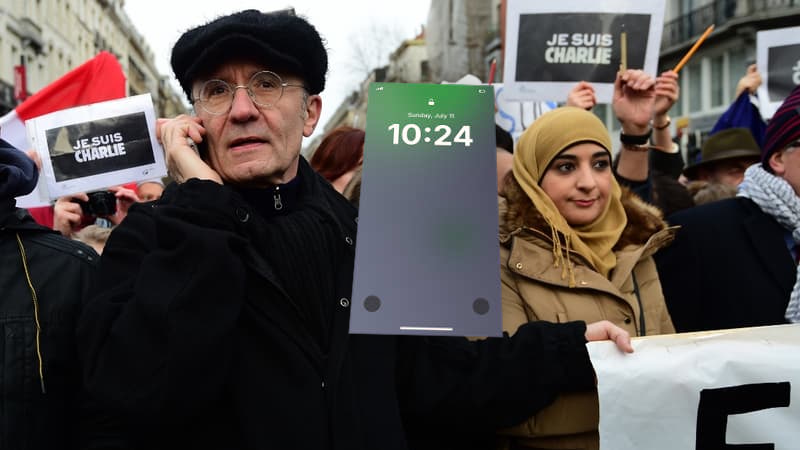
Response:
10,24
